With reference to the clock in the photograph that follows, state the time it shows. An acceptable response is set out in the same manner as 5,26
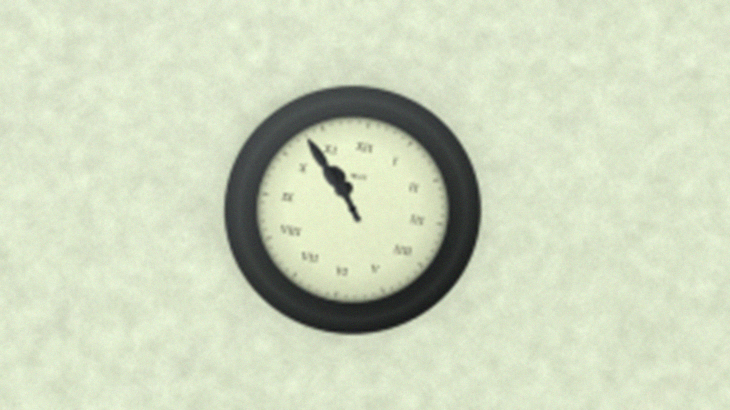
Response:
10,53
